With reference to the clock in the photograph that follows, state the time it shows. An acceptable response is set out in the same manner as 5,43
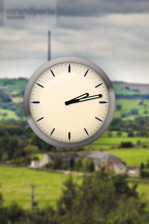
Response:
2,13
